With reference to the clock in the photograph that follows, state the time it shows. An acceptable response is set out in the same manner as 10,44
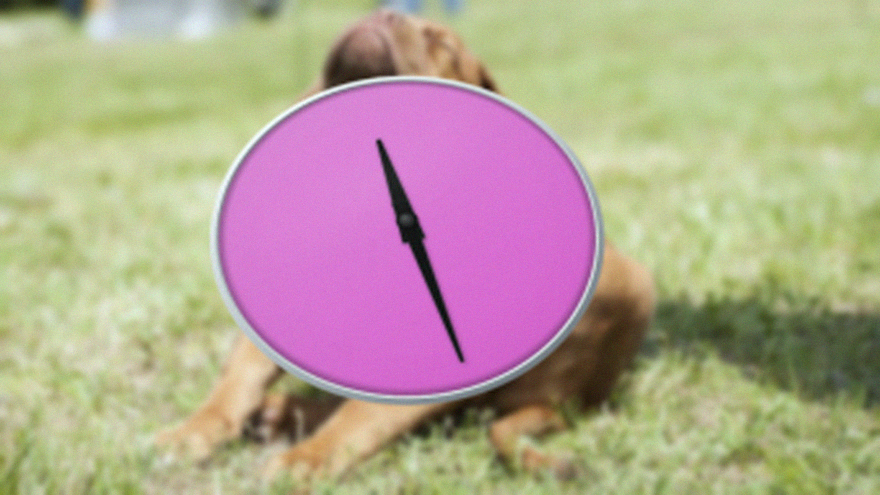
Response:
11,27
